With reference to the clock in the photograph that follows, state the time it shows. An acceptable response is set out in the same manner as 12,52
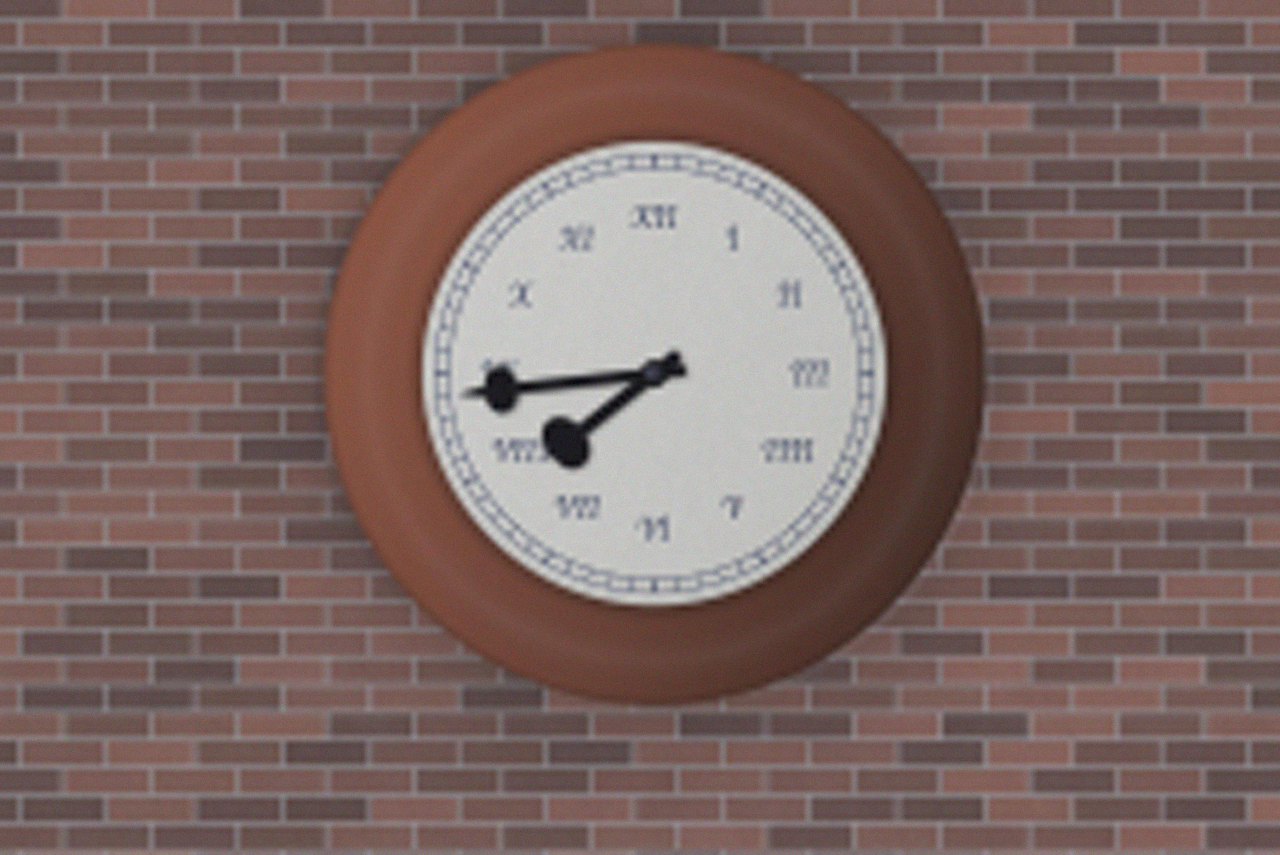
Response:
7,44
